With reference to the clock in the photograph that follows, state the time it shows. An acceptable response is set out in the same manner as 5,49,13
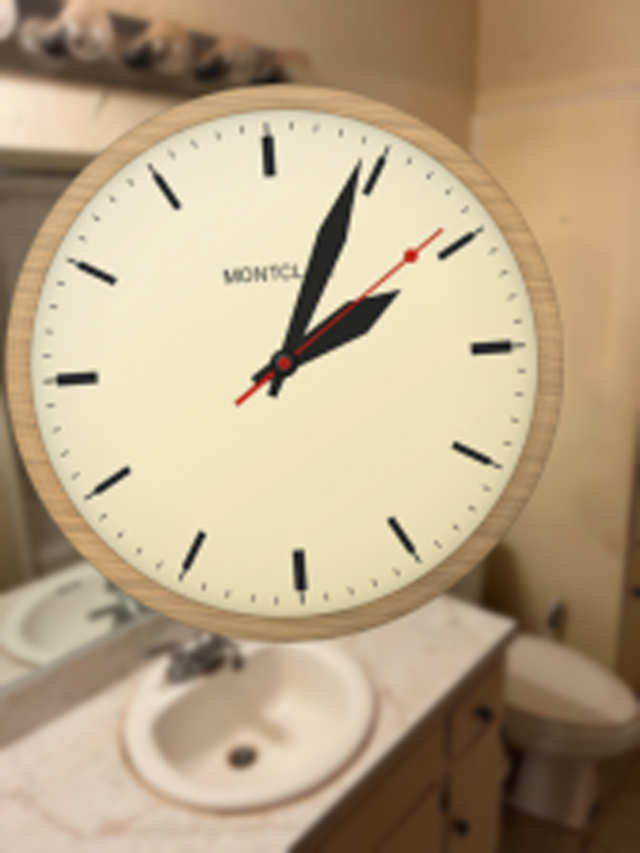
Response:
2,04,09
